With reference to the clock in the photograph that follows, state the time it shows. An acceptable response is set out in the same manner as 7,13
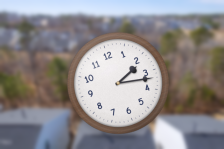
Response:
2,17
